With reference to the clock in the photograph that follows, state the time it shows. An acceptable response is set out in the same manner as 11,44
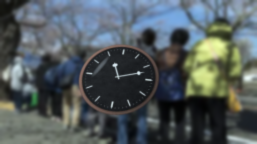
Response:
11,12
